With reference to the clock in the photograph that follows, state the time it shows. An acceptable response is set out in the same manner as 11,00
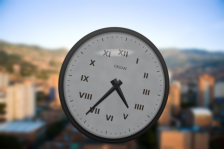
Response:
4,36
